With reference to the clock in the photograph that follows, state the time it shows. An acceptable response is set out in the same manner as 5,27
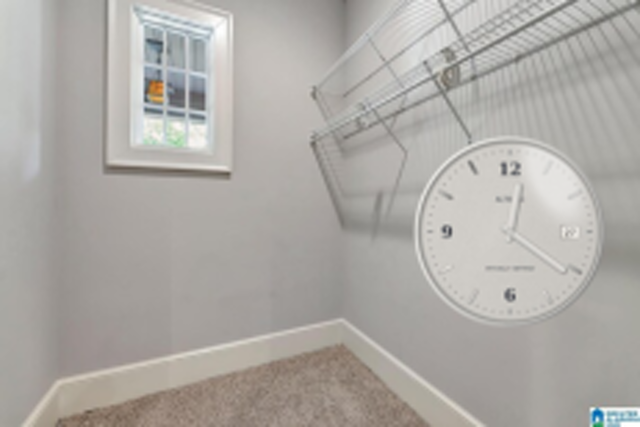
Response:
12,21
